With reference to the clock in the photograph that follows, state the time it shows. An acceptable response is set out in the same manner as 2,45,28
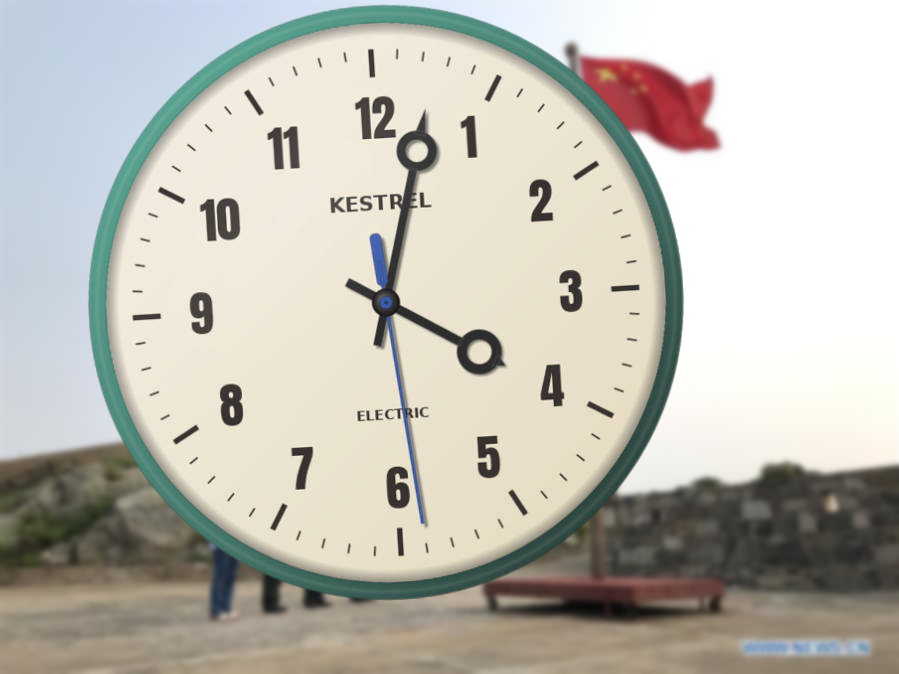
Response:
4,02,29
